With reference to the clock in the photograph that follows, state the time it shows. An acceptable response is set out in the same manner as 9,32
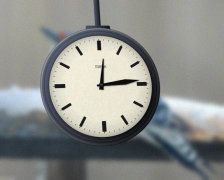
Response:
12,14
